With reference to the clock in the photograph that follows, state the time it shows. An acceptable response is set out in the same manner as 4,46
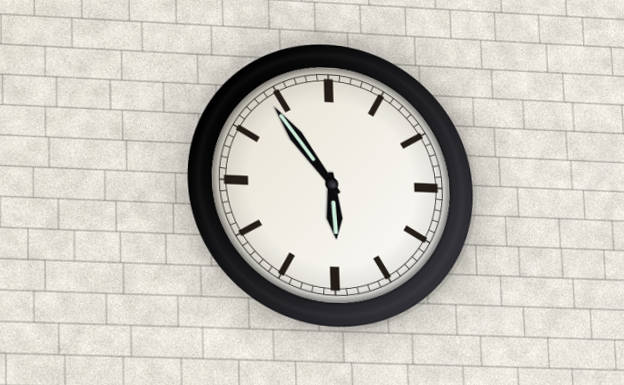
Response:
5,54
